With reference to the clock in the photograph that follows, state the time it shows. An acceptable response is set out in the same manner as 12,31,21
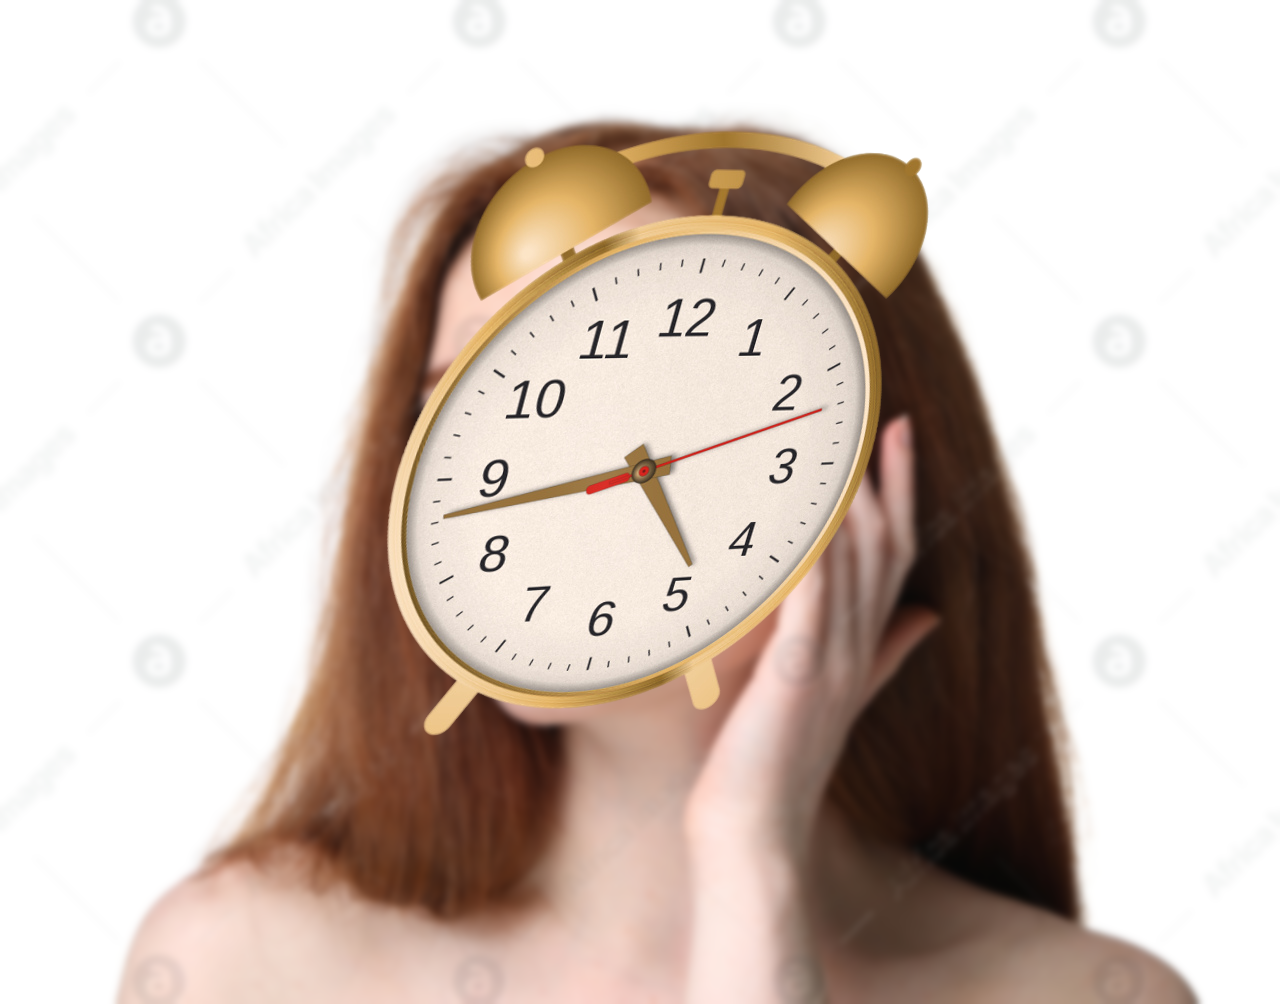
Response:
4,43,12
